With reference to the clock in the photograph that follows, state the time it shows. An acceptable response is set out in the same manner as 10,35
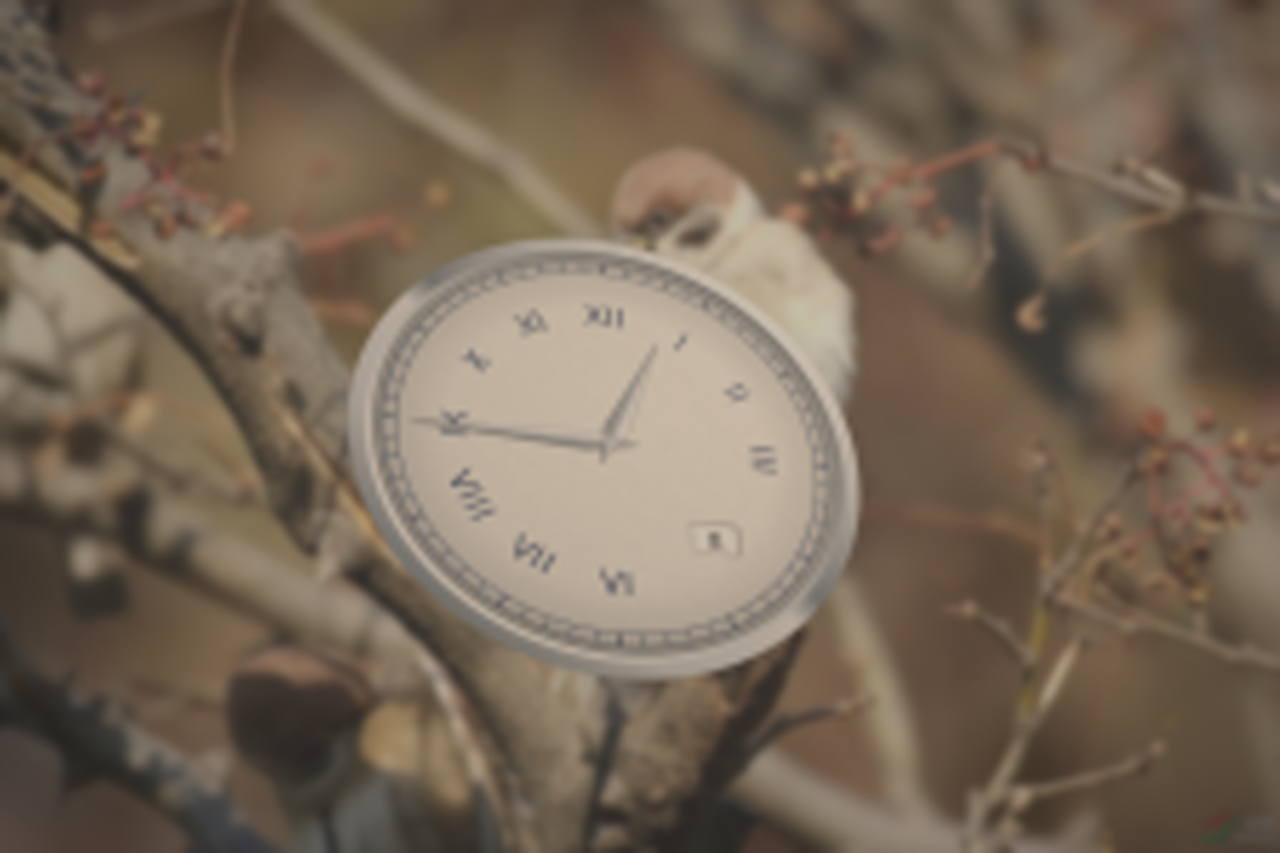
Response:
12,45
